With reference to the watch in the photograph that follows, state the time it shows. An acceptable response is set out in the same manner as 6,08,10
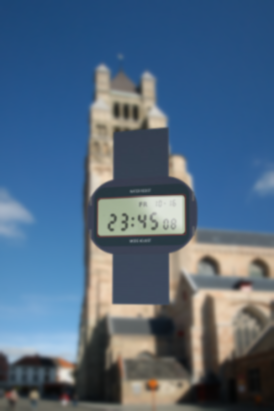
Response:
23,45,08
